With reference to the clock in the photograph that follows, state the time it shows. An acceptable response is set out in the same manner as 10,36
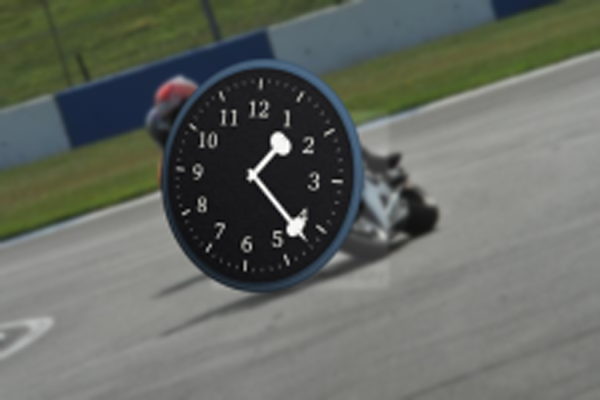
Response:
1,22
